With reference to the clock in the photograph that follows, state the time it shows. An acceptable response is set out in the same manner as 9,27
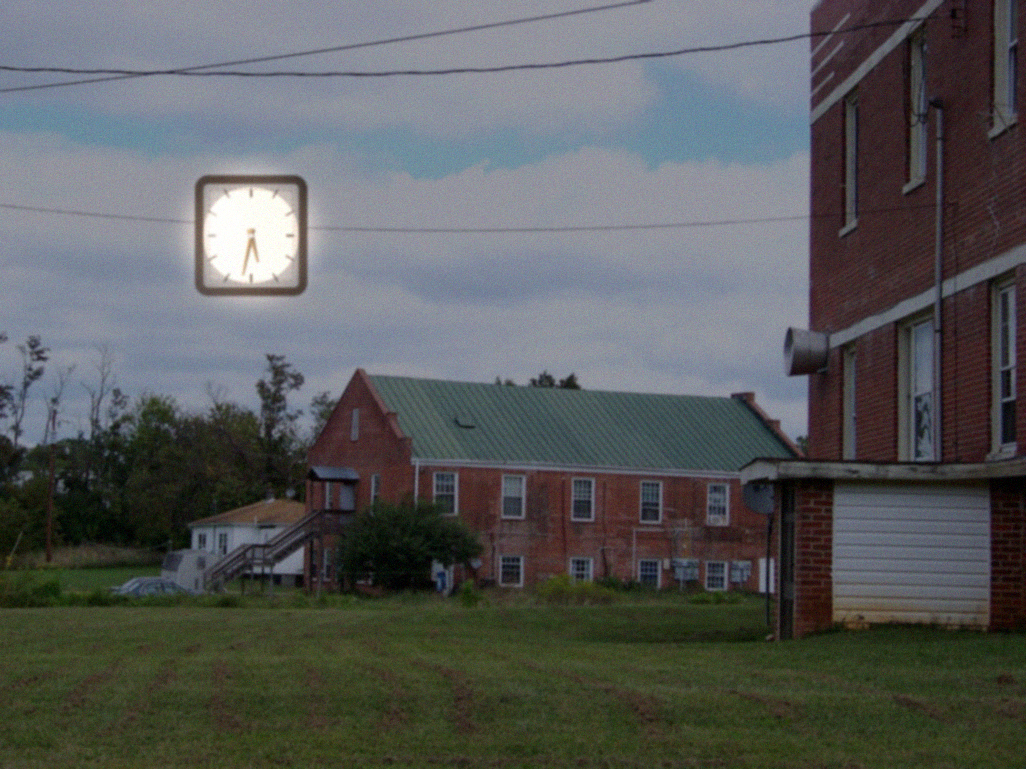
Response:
5,32
